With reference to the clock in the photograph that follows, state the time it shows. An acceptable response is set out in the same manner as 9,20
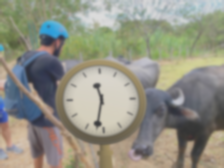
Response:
11,32
